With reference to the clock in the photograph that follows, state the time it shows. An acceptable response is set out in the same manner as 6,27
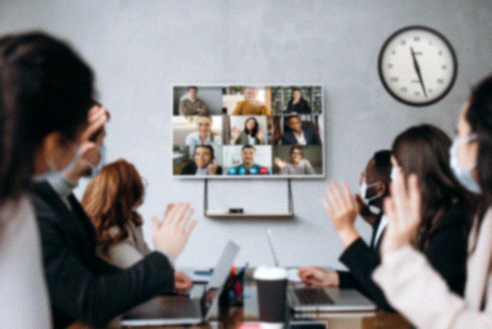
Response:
11,27
